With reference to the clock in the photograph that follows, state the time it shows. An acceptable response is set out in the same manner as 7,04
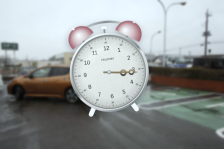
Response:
3,16
